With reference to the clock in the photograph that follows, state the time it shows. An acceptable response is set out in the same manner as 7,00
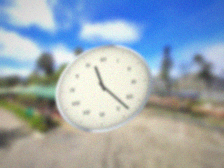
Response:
11,23
